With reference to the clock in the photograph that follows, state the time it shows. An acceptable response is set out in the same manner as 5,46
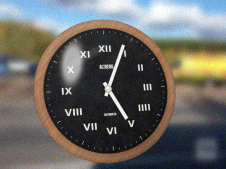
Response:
5,04
